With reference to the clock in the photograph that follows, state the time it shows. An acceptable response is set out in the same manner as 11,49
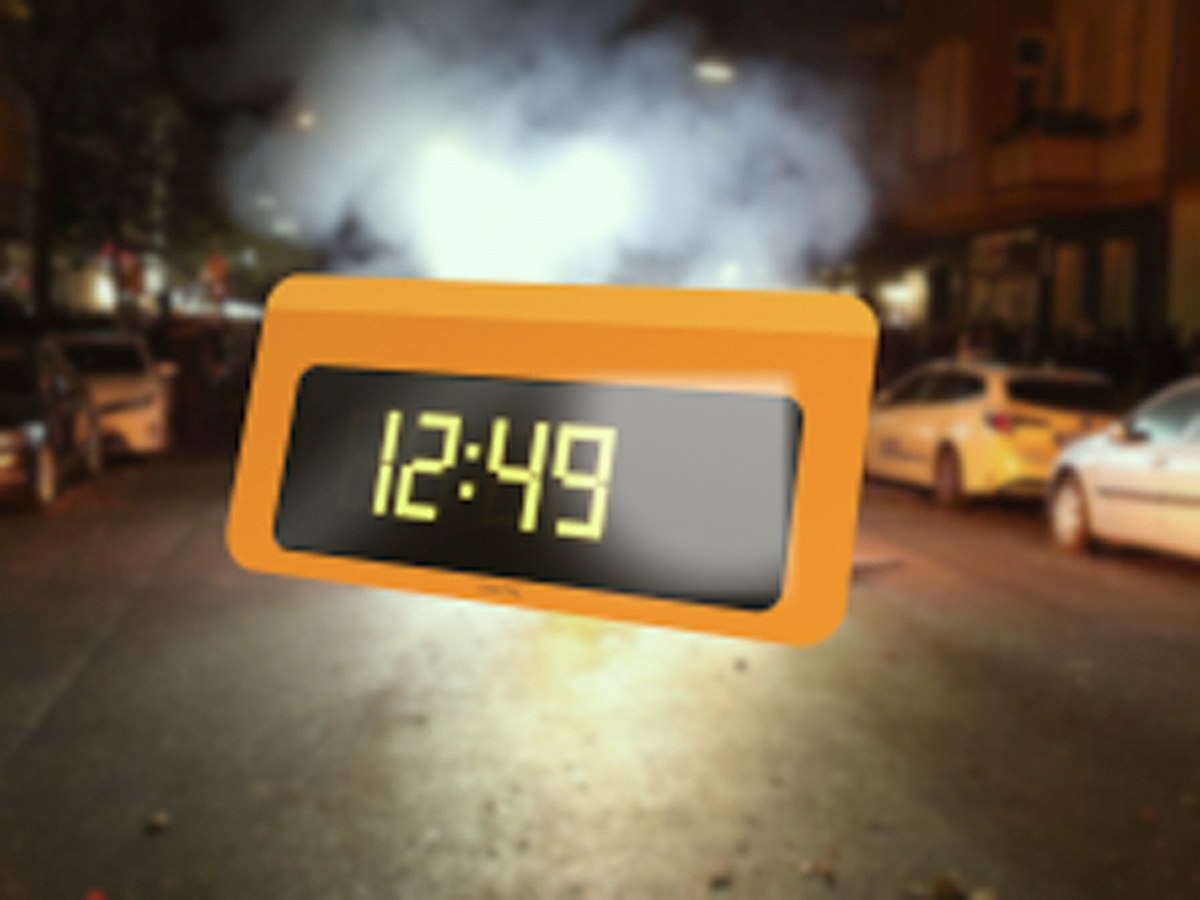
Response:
12,49
